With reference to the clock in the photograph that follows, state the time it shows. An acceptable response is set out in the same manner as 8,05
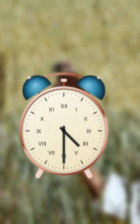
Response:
4,30
